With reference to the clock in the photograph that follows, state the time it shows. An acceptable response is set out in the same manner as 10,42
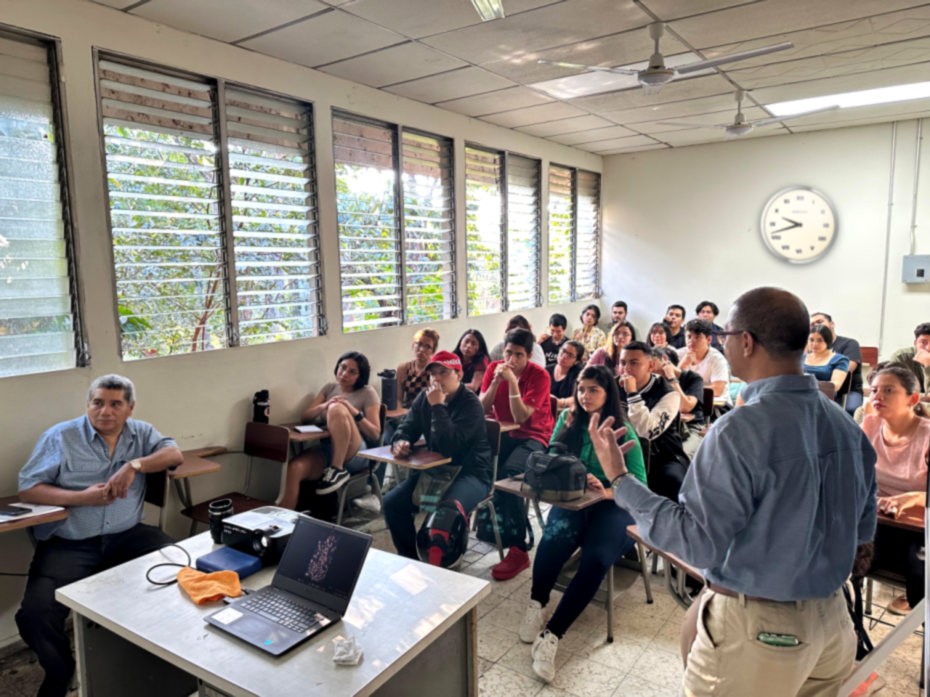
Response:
9,42
